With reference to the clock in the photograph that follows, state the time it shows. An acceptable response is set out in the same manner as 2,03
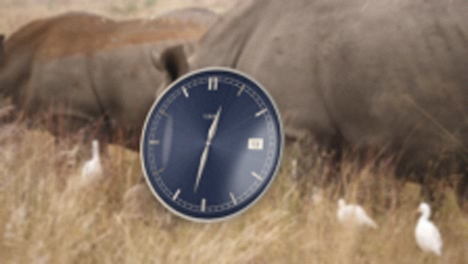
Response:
12,32
